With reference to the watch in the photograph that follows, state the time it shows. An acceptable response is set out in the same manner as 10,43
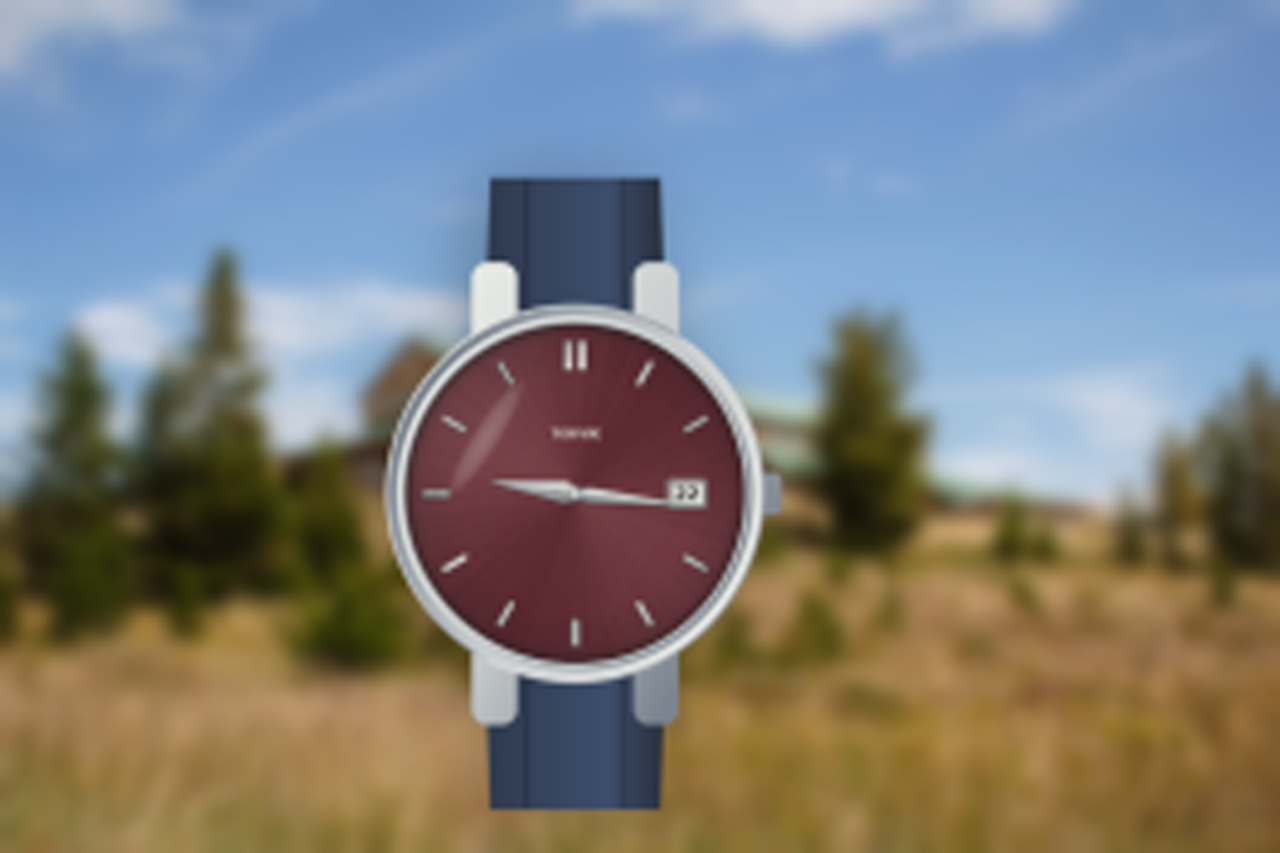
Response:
9,16
